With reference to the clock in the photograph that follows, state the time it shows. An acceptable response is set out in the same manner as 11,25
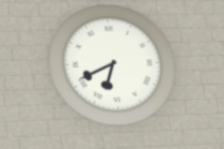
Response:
6,41
